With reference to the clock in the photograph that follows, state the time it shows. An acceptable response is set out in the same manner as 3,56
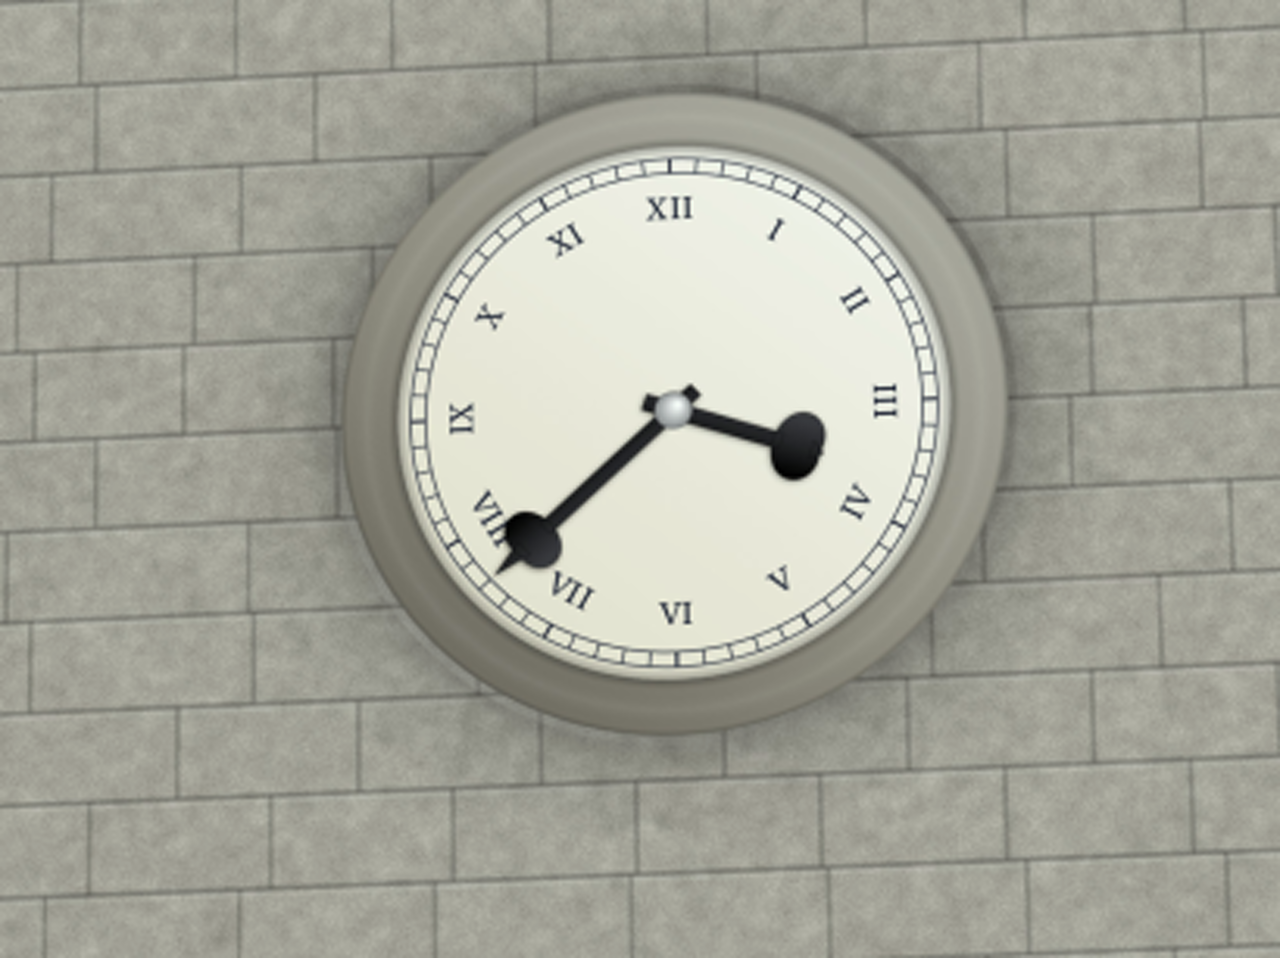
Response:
3,38
